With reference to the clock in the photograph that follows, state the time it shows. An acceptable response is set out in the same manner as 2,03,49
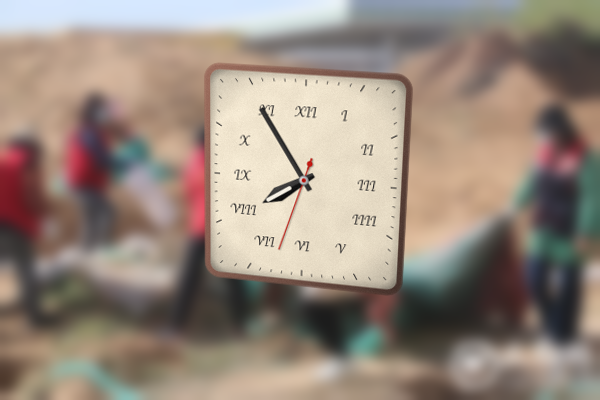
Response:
7,54,33
